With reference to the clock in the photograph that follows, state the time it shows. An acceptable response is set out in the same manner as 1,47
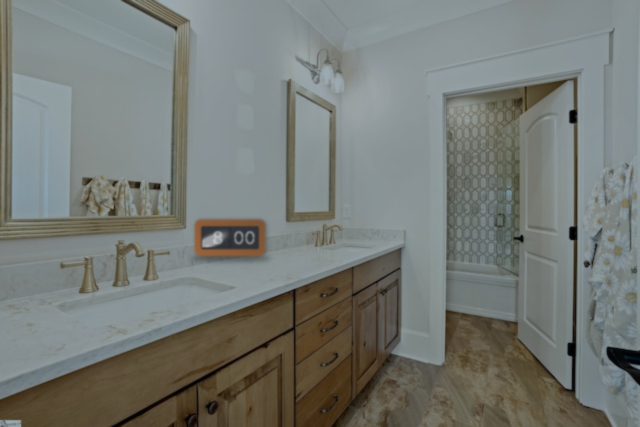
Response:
8,00
